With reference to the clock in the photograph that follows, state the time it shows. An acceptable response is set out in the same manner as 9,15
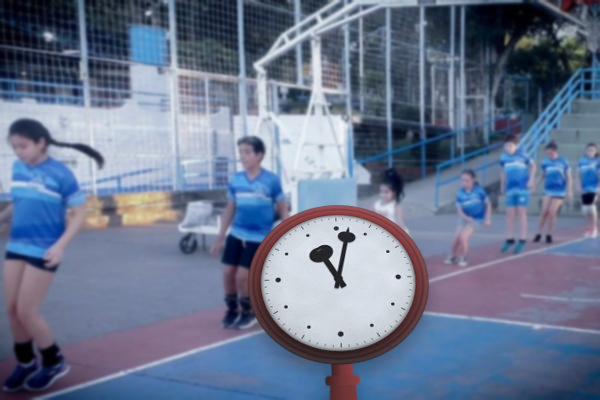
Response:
11,02
